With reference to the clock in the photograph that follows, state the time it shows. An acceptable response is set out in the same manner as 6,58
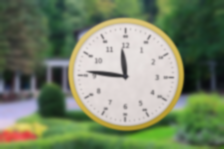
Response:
11,46
